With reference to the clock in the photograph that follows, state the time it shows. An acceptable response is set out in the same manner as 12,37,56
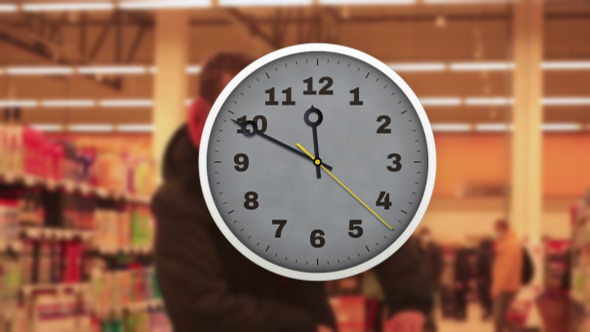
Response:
11,49,22
